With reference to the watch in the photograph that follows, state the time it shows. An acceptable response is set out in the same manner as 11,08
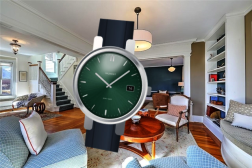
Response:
10,08
